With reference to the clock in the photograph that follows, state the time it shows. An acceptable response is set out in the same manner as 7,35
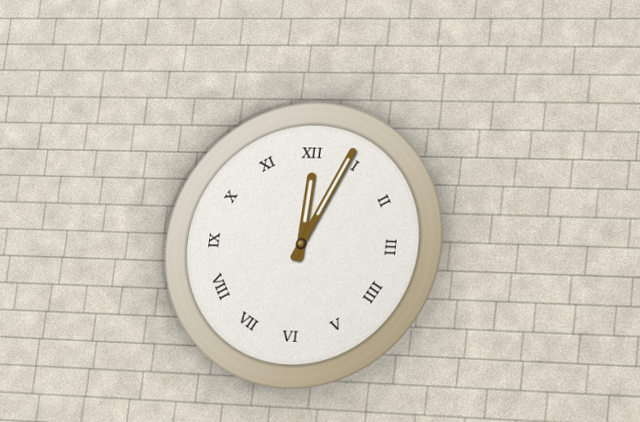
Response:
12,04
